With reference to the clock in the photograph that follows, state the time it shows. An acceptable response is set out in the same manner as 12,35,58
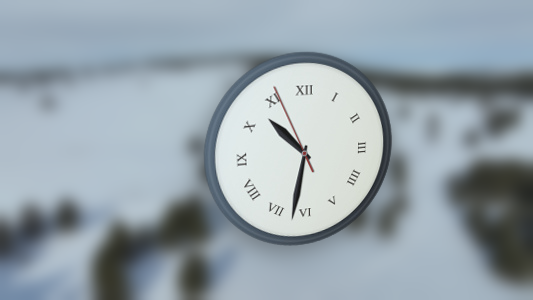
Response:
10,31,56
